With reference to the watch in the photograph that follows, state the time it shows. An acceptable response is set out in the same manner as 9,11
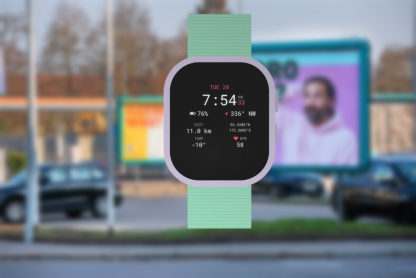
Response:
7,54
